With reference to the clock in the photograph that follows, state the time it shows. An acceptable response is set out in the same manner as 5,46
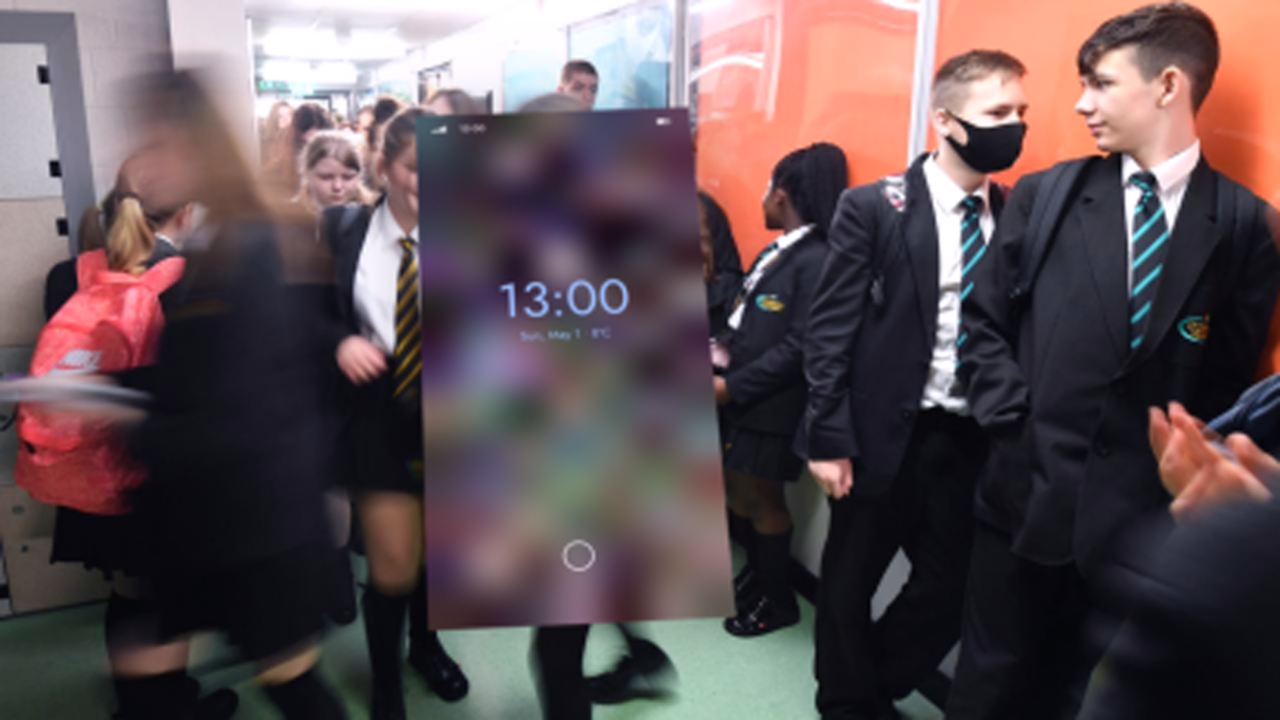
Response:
13,00
